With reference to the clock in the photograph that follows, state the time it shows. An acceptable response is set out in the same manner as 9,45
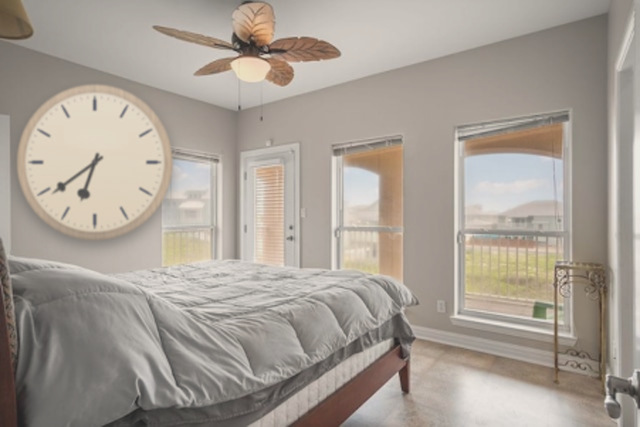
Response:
6,39
